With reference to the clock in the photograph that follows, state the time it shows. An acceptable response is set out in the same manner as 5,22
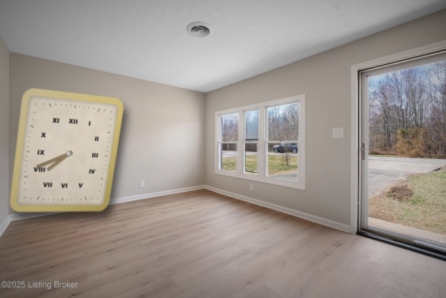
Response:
7,41
